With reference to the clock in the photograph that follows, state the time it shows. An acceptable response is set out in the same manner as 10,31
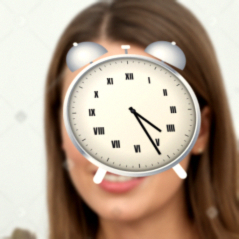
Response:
4,26
